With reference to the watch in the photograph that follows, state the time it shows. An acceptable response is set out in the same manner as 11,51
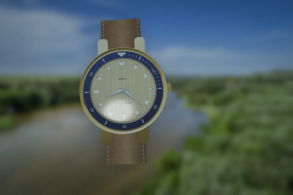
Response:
8,22
